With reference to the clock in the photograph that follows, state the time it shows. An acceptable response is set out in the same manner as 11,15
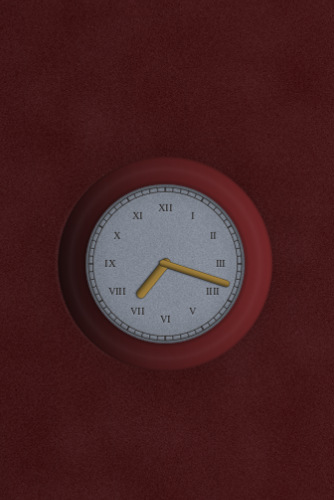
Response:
7,18
